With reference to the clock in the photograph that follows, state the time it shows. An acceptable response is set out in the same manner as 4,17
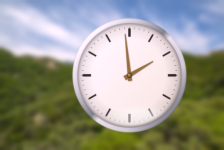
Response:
1,59
